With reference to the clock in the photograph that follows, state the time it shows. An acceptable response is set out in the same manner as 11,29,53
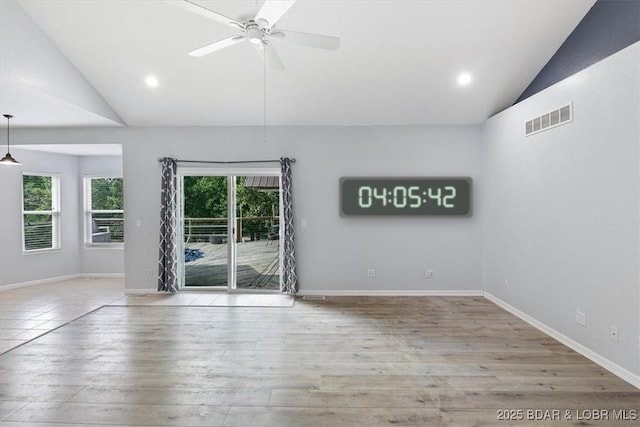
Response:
4,05,42
